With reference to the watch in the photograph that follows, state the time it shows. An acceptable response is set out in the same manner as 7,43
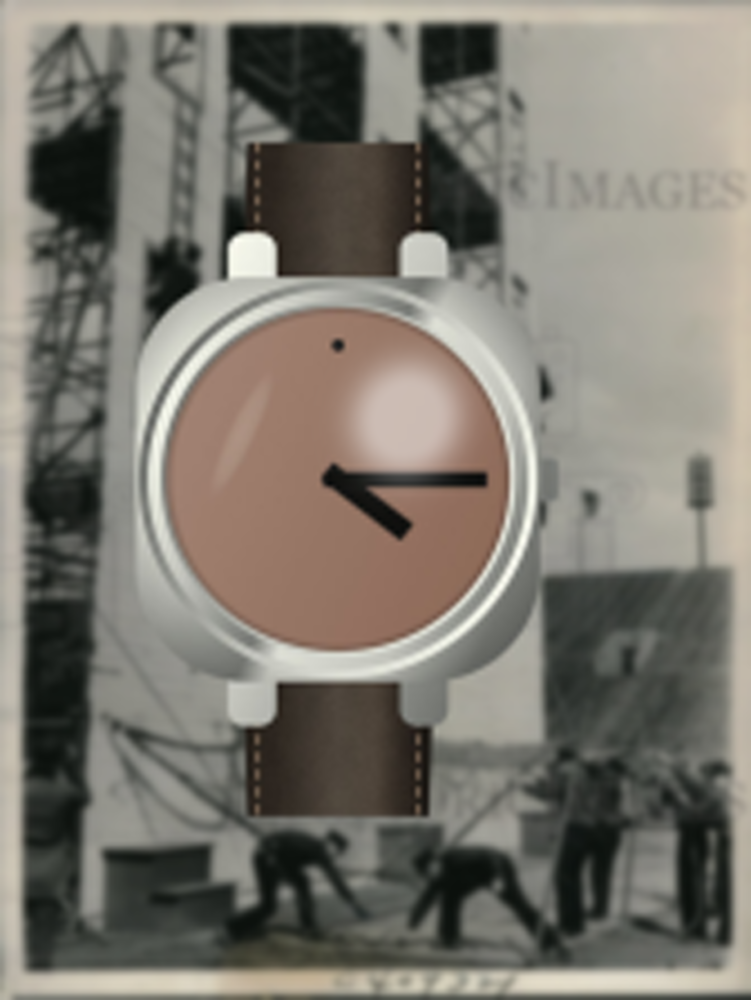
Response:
4,15
